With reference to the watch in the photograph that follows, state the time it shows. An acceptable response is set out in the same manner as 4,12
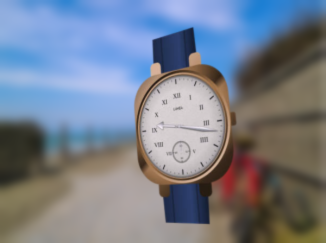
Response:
9,17
